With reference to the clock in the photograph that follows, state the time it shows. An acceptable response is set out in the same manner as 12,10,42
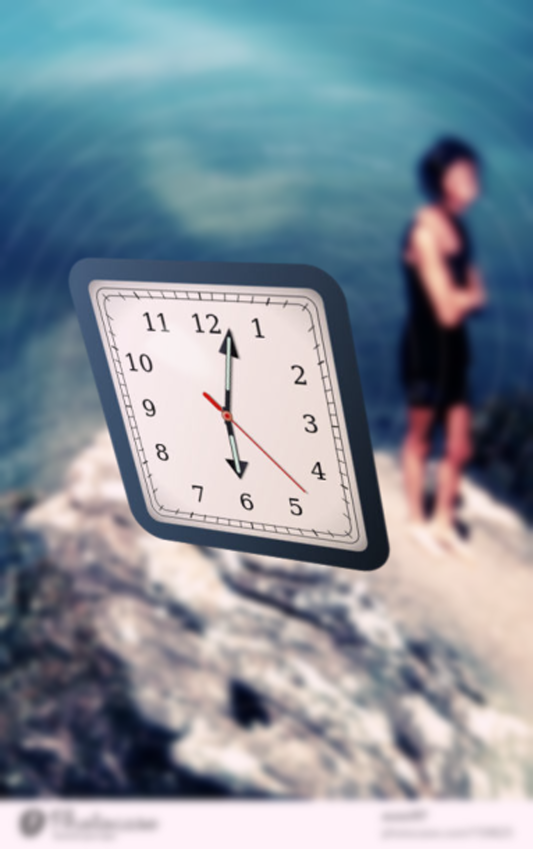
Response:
6,02,23
